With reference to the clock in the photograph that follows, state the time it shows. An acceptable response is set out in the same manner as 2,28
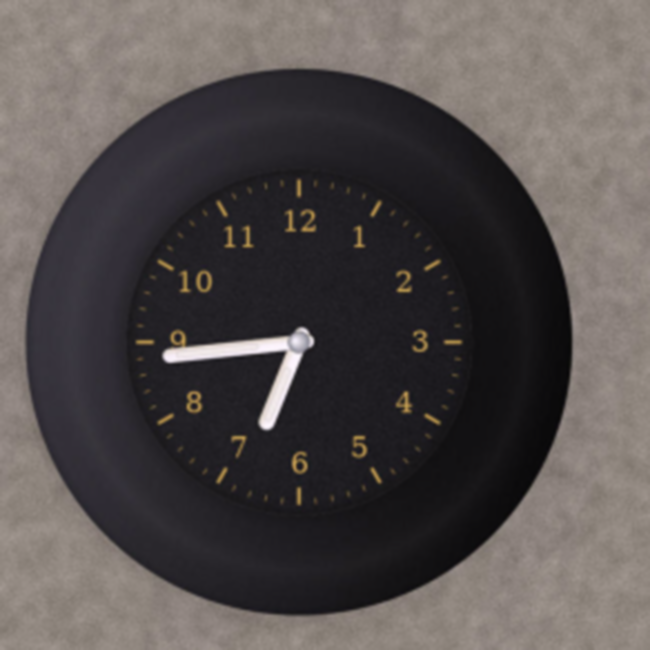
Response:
6,44
